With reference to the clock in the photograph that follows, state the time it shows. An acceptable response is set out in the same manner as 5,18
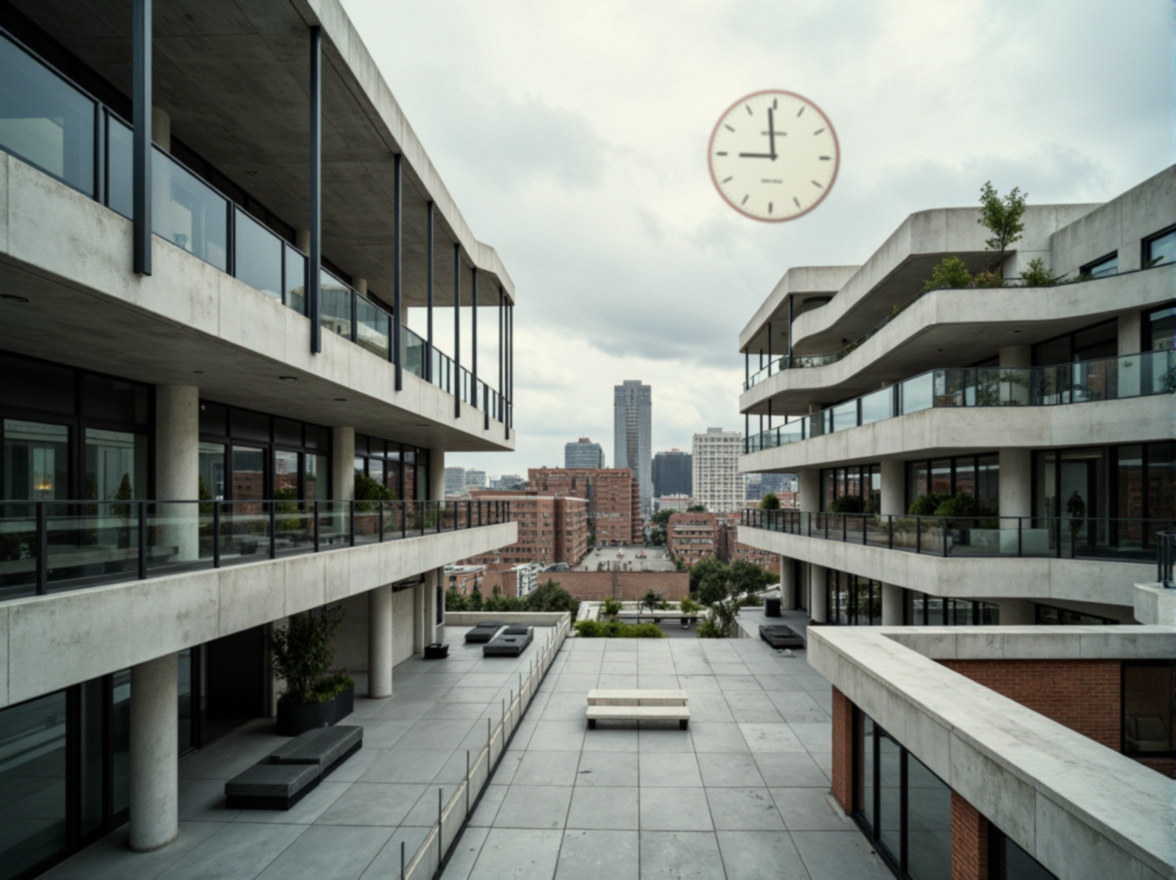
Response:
8,59
